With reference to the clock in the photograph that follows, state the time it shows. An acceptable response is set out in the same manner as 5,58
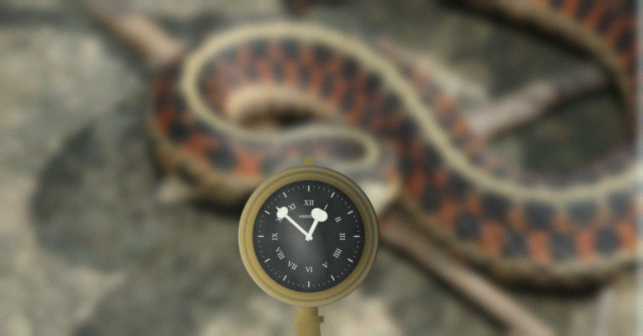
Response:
12,52
